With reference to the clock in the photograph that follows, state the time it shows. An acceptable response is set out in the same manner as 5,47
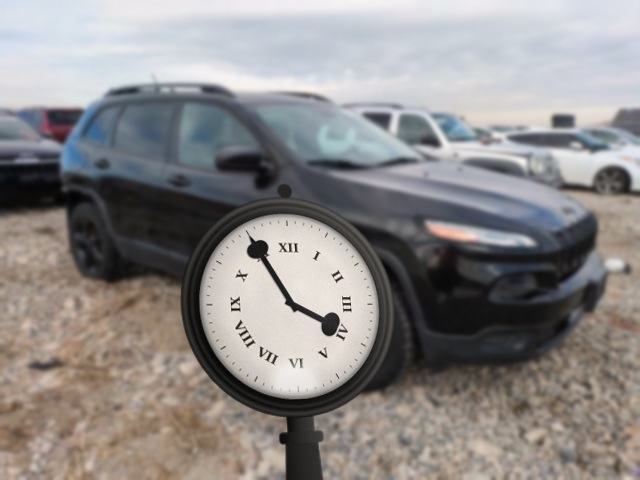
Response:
3,55
